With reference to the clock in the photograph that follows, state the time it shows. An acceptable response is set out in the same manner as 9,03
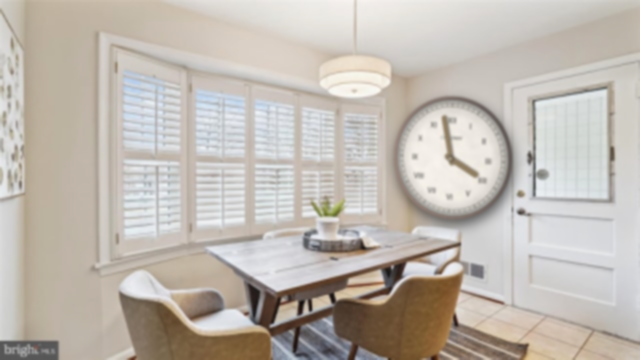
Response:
3,58
